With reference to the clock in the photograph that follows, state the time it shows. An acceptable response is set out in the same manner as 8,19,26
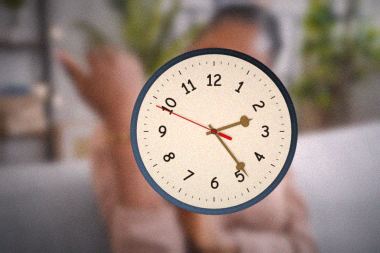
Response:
2,23,49
